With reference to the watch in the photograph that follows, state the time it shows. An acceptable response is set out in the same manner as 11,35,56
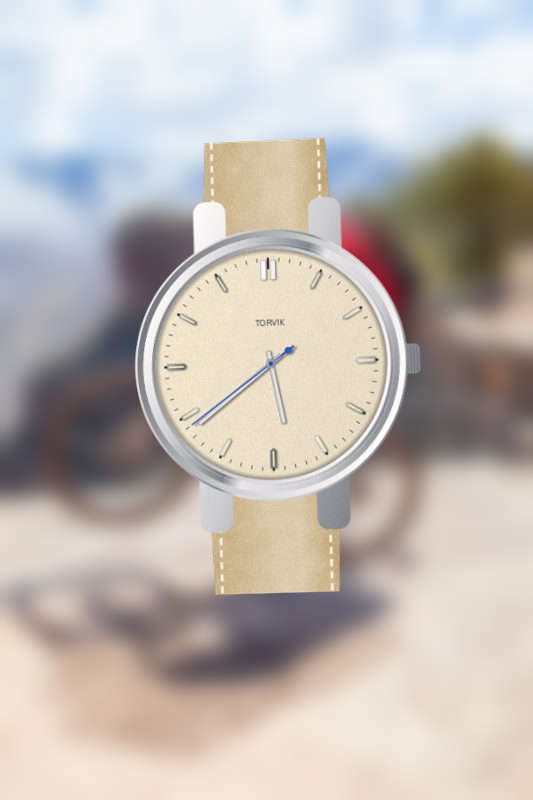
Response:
5,38,39
